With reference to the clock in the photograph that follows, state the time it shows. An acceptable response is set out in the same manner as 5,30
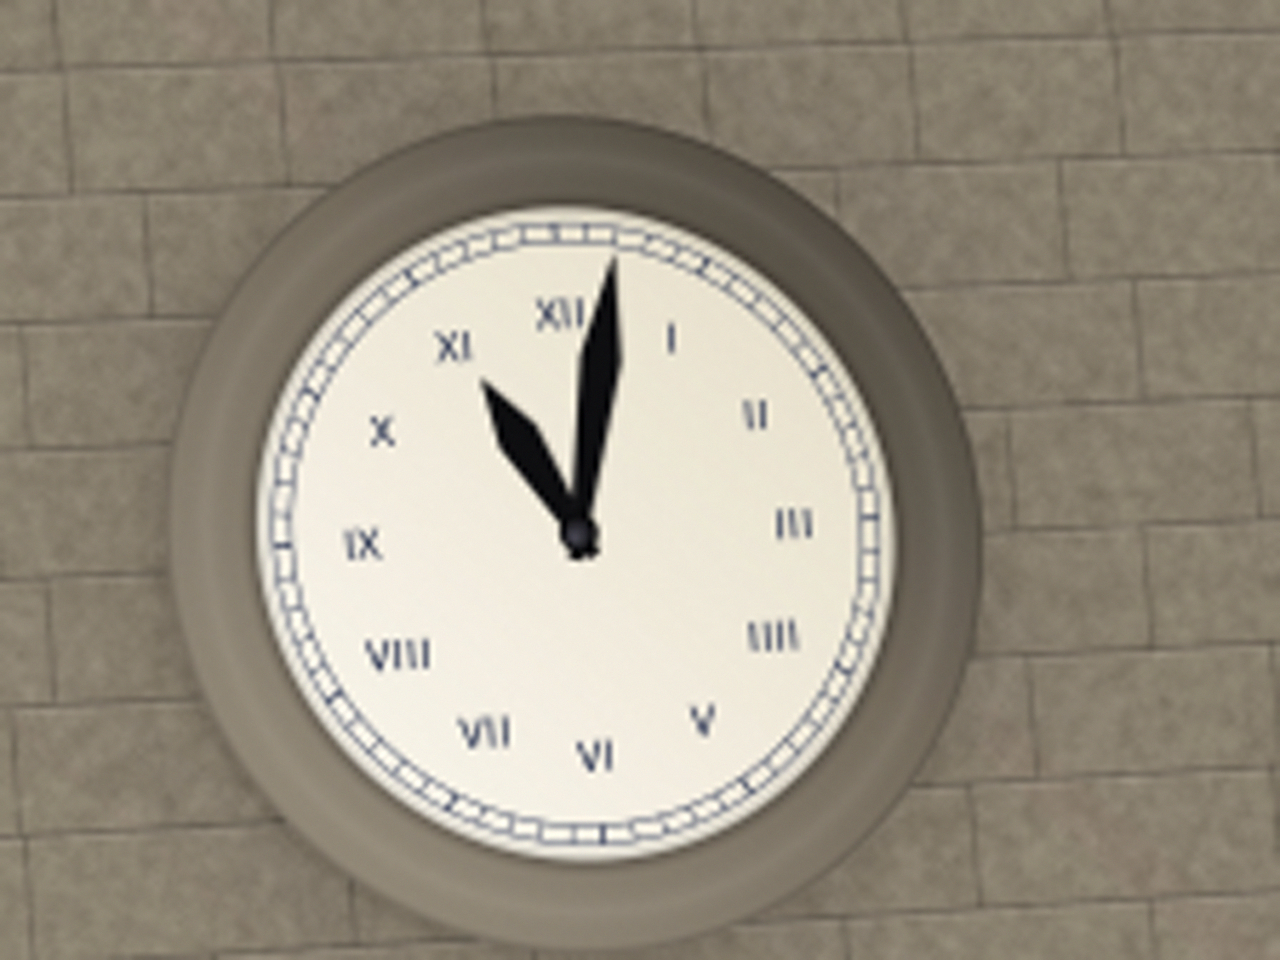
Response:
11,02
